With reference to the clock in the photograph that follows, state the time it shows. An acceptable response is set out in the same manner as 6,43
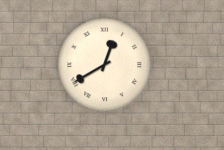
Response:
12,40
